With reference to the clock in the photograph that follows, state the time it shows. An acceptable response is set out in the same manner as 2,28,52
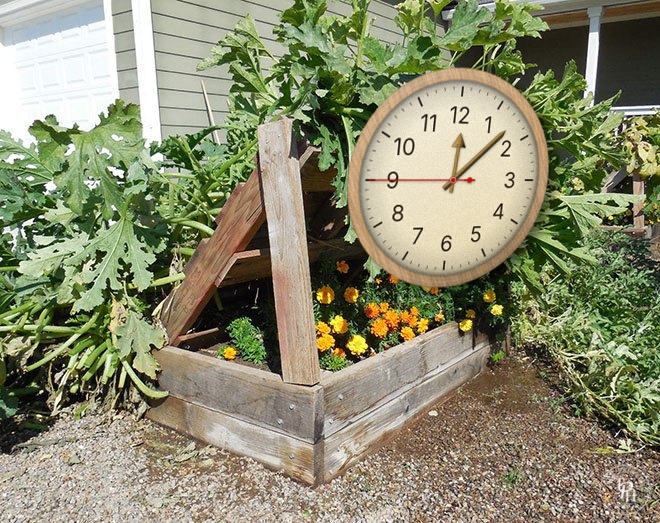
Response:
12,07,45
